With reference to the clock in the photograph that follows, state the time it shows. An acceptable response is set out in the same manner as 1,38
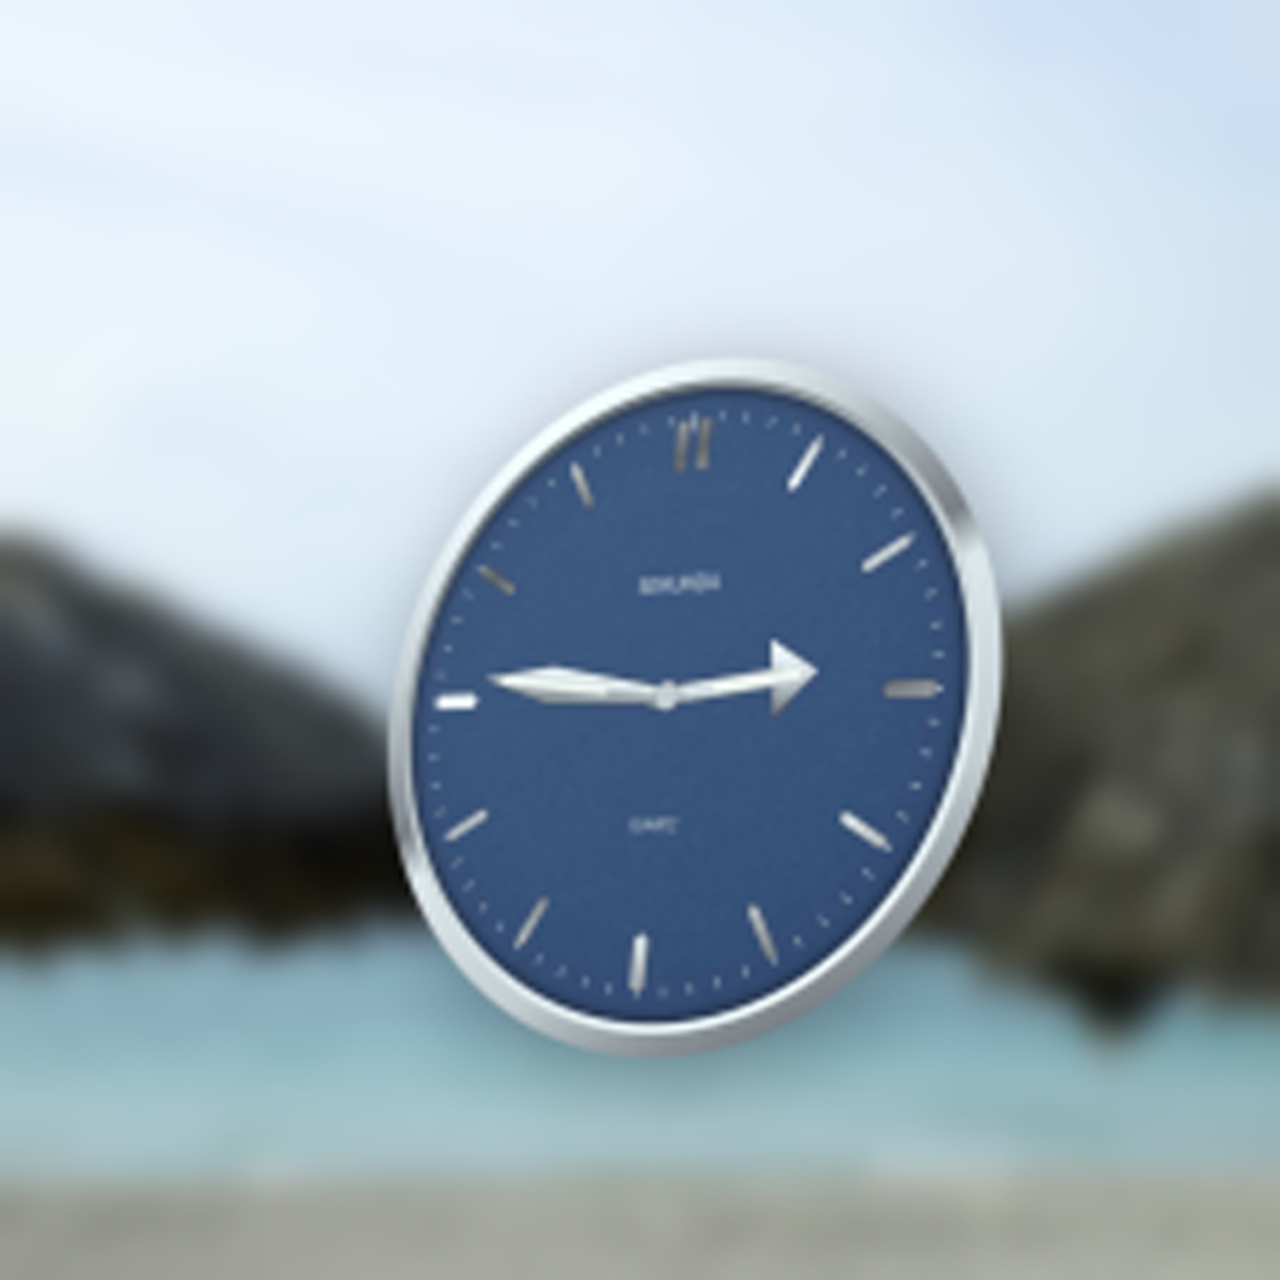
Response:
2,46
